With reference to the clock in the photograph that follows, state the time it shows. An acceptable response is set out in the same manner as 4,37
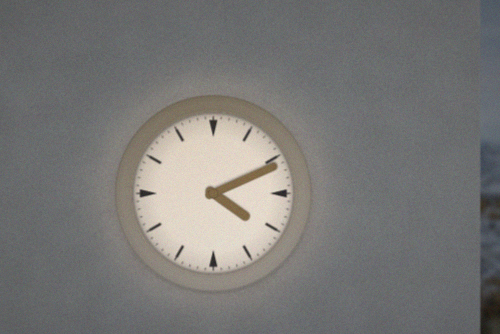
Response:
4,11
